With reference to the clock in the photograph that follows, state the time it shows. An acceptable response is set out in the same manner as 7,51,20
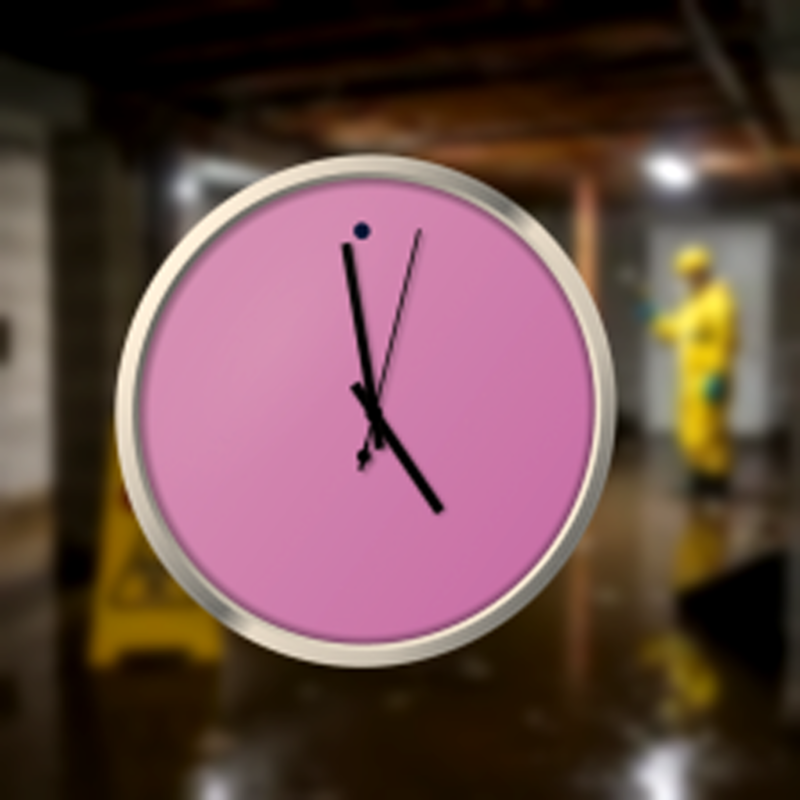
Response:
4,59,03
